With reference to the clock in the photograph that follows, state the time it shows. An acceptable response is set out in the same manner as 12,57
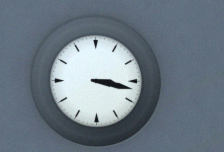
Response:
3,17
